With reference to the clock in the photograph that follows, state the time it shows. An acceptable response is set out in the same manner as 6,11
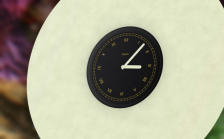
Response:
3,07
